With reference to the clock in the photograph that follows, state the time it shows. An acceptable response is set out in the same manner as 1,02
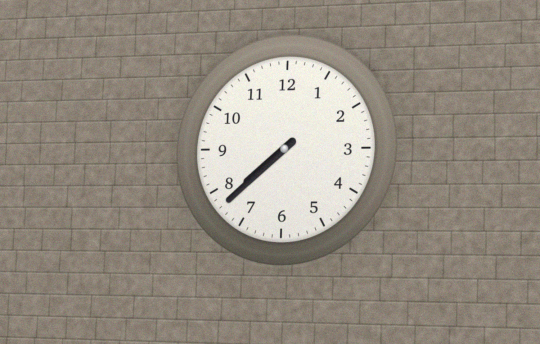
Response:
7,38
